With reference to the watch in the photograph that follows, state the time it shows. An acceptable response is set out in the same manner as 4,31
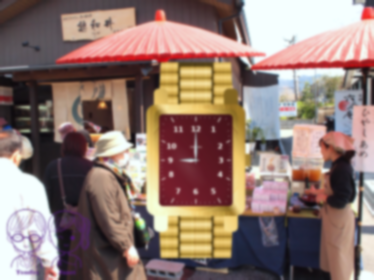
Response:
9,00
